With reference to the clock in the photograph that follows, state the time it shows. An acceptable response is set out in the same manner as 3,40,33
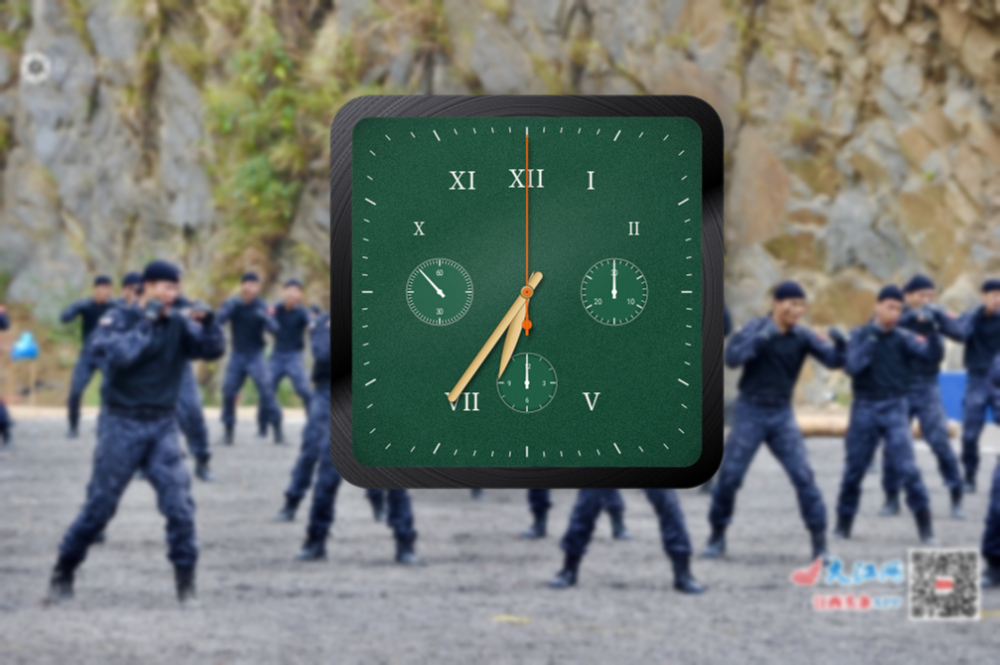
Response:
6,35,53
